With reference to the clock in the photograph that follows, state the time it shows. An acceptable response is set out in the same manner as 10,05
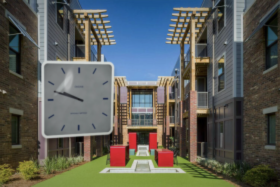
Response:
9,48
